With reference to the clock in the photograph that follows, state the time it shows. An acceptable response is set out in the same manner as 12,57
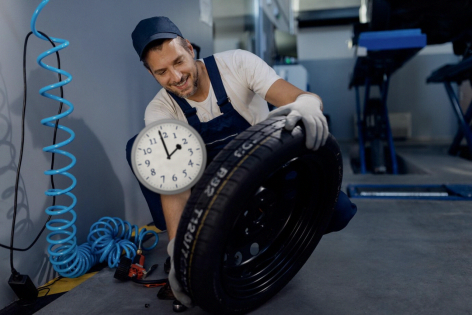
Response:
1,59
